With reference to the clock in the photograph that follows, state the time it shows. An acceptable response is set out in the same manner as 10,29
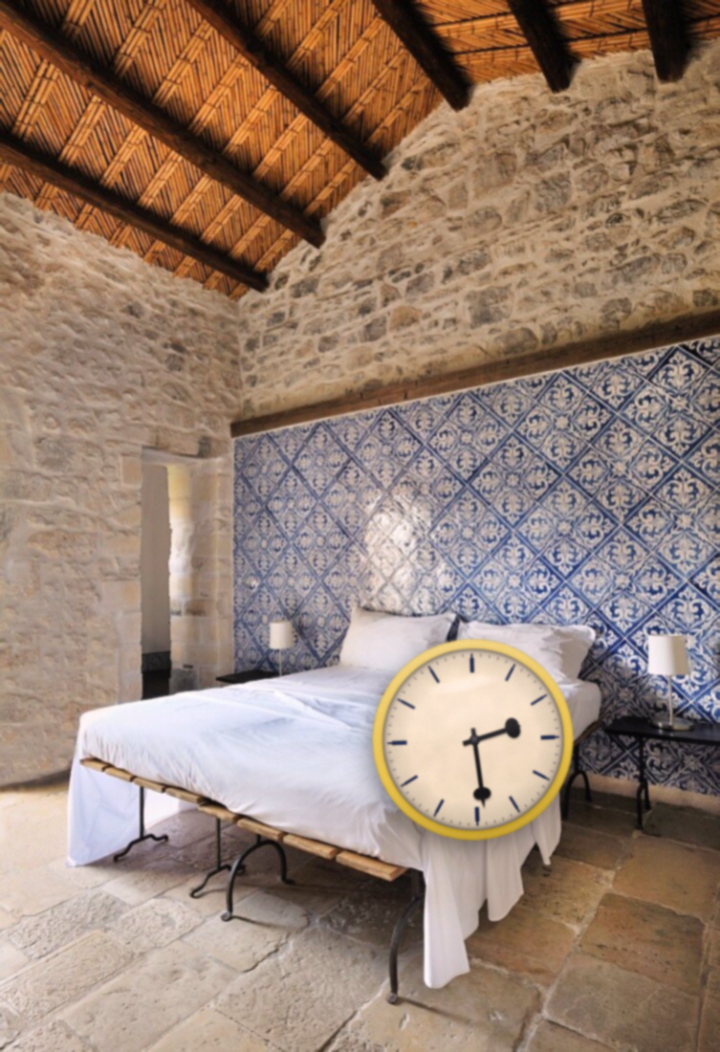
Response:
2,29
